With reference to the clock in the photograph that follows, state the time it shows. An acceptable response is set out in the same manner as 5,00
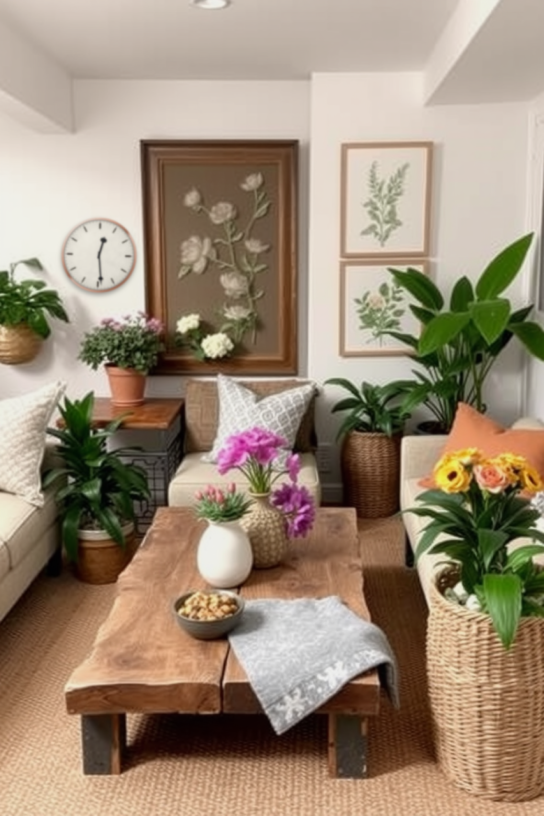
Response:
12,29
